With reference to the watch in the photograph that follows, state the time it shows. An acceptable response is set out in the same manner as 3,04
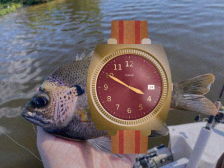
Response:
3,50
